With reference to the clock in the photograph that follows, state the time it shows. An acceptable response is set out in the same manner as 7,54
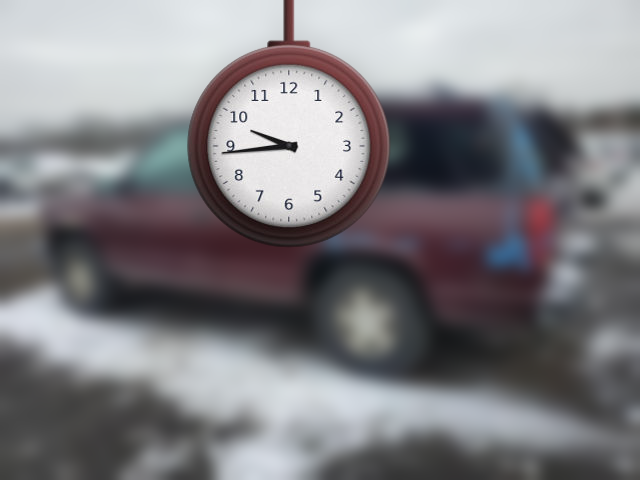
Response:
9,44
